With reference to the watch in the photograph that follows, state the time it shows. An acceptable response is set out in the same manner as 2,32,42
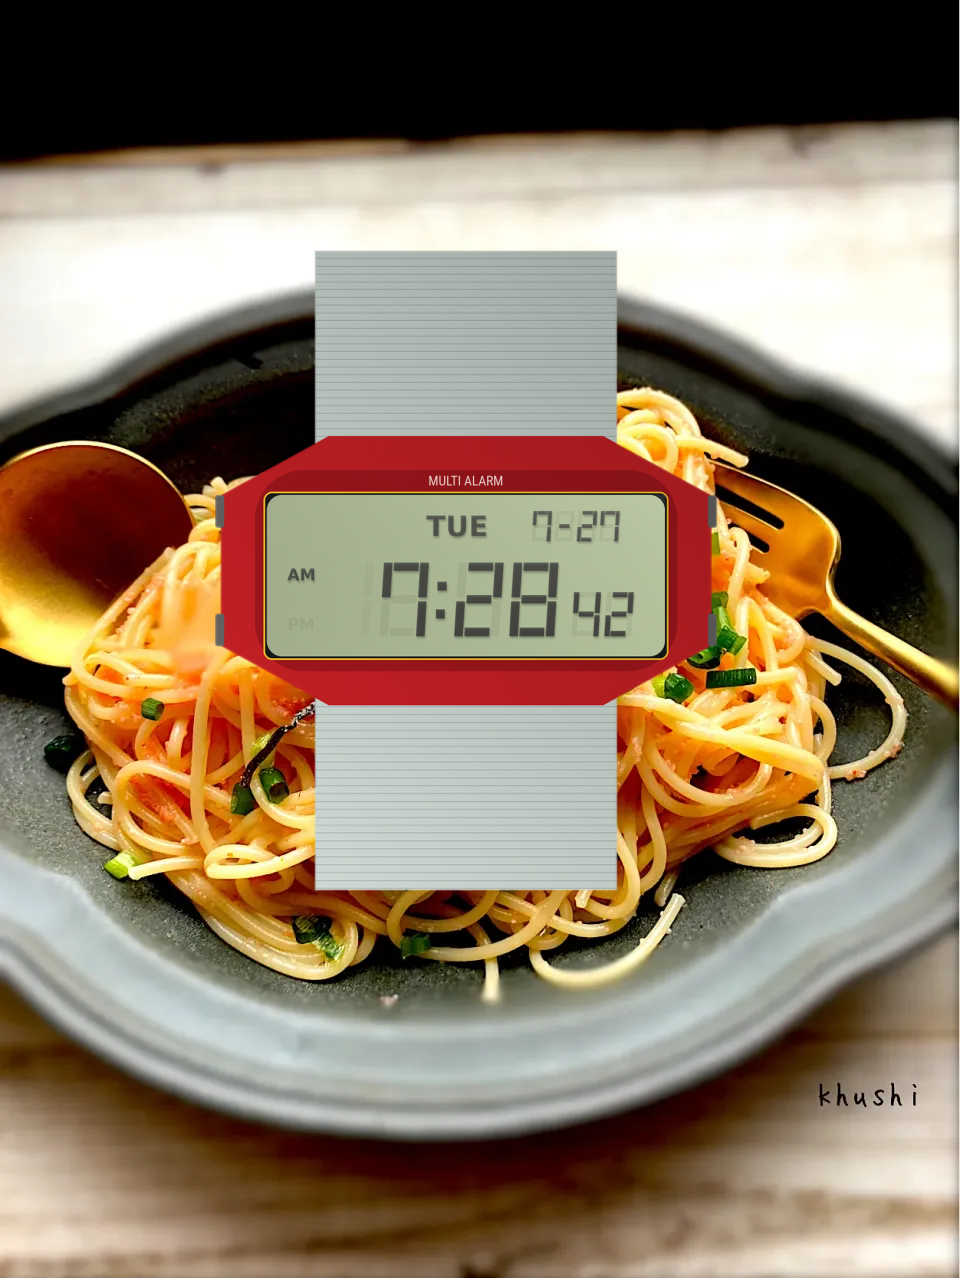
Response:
7,28,42
